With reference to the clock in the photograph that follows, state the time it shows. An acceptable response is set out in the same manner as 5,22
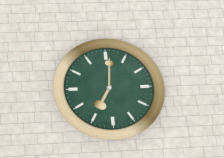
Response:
7,01
